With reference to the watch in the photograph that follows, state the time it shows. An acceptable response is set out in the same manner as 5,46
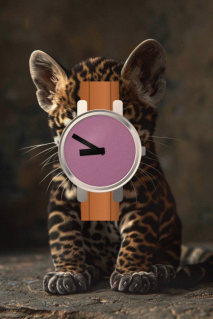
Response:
8,50
